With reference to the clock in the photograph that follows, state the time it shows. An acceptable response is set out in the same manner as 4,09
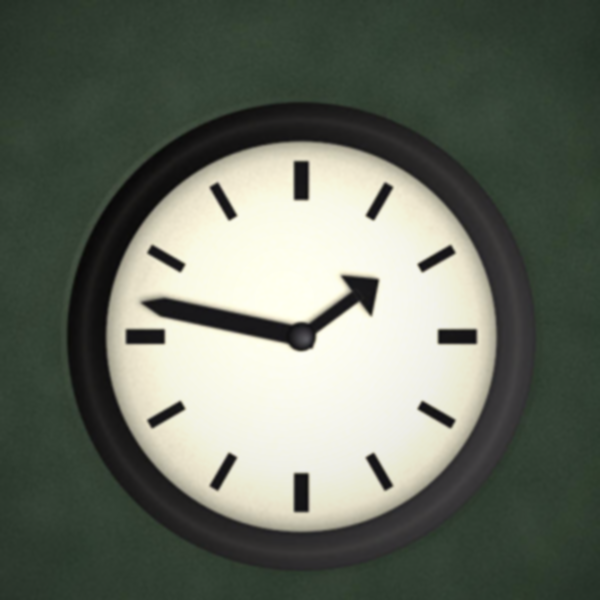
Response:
1,47
